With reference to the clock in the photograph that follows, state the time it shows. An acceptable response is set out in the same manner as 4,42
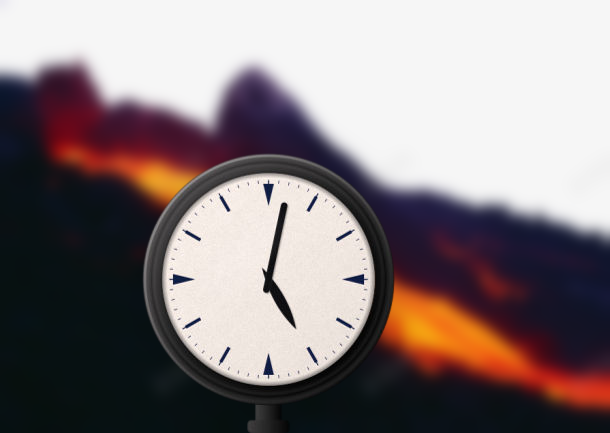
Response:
5,02
